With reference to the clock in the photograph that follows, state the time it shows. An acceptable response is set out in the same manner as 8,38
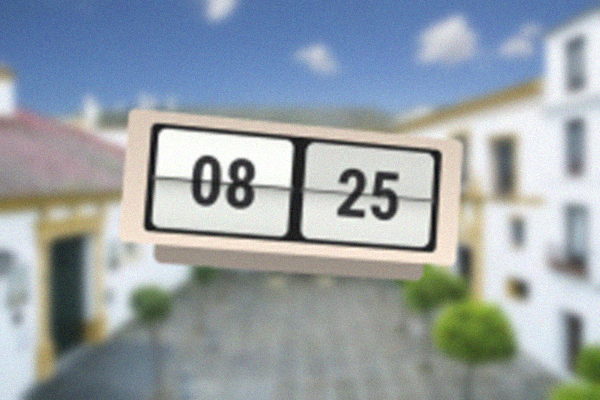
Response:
8,25
